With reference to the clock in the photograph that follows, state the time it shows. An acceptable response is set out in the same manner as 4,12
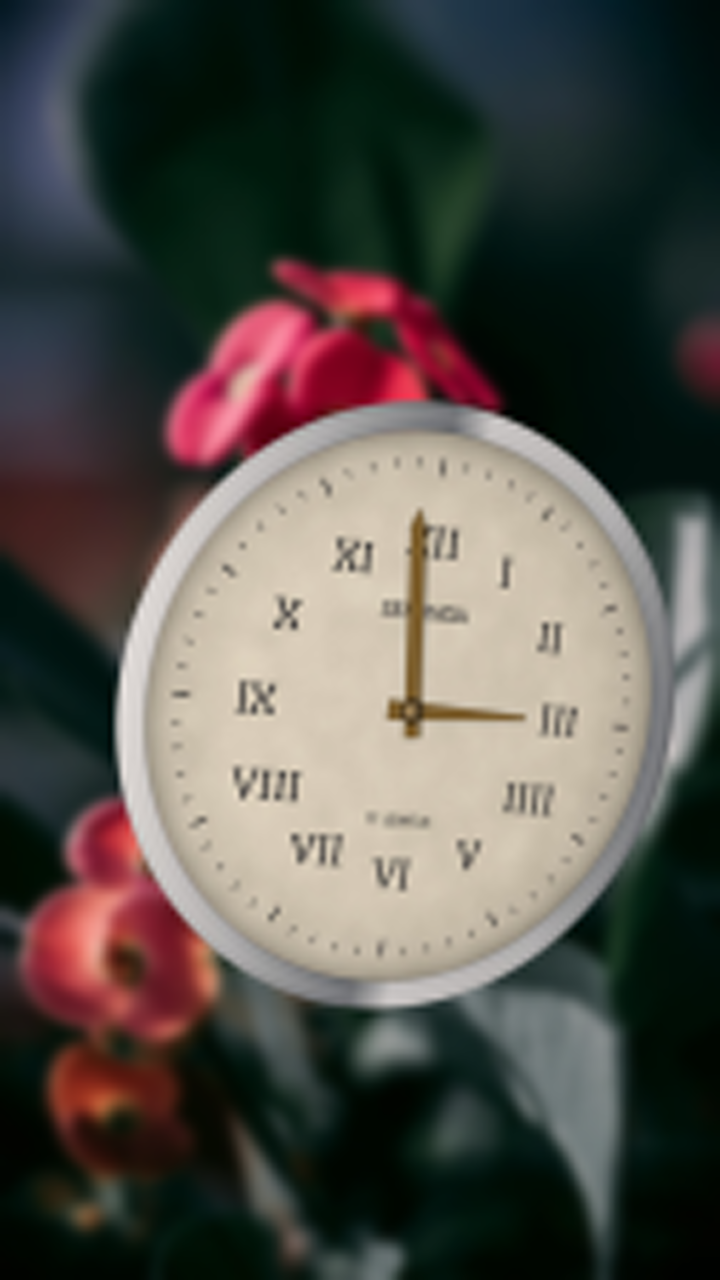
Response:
2,59
